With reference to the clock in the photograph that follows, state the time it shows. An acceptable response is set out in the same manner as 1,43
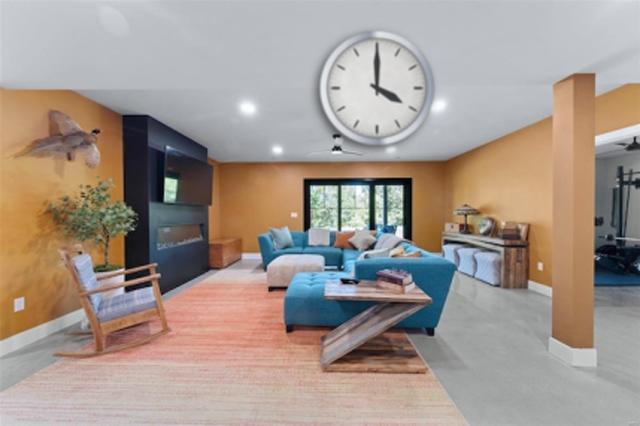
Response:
4,00
